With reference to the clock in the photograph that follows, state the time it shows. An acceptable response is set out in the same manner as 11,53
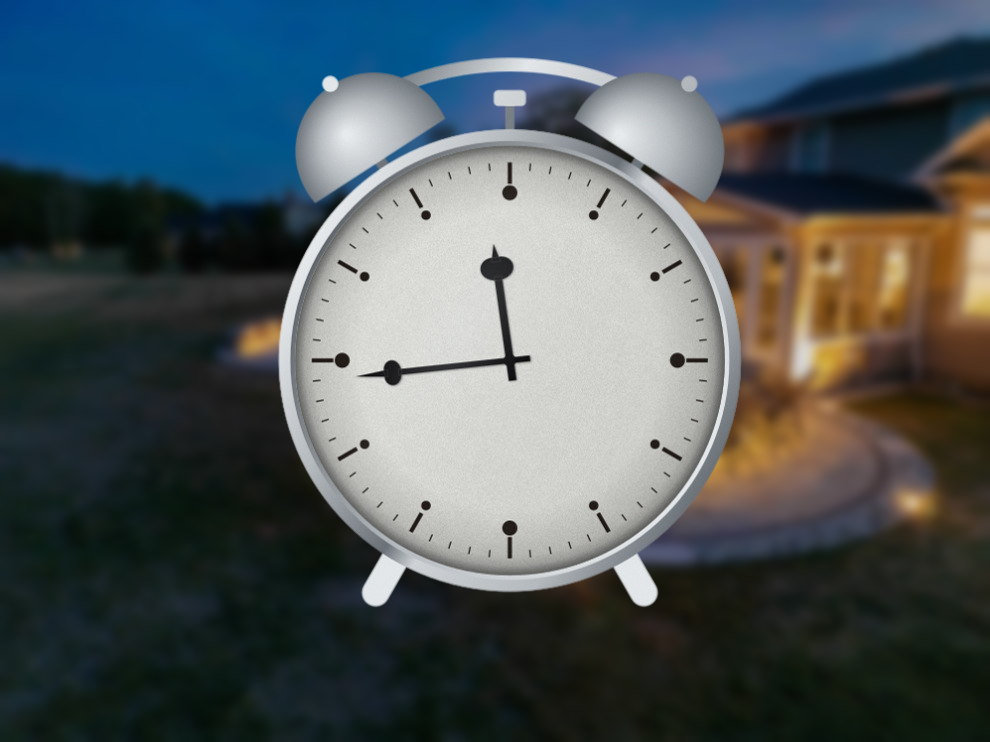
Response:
11,44
